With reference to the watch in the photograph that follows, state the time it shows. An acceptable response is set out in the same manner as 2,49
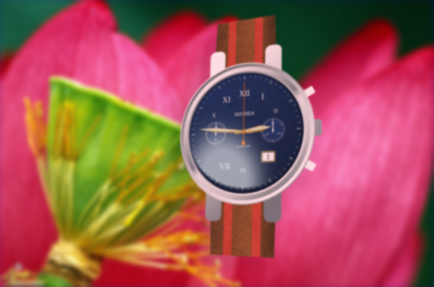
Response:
2,46
